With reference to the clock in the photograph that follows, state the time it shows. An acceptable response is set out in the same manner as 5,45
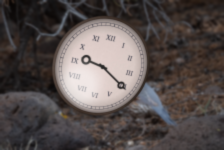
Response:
9,20
